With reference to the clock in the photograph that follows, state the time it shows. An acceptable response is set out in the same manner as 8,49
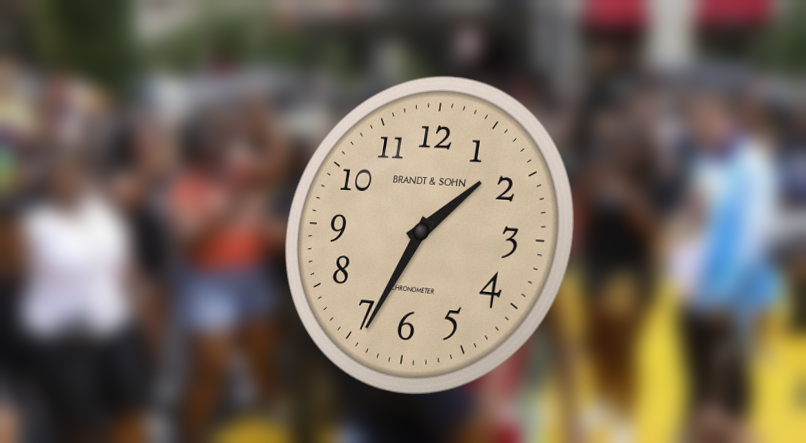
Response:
1,34
